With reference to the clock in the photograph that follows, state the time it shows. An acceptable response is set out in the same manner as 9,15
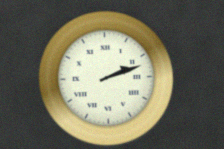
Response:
2,12
